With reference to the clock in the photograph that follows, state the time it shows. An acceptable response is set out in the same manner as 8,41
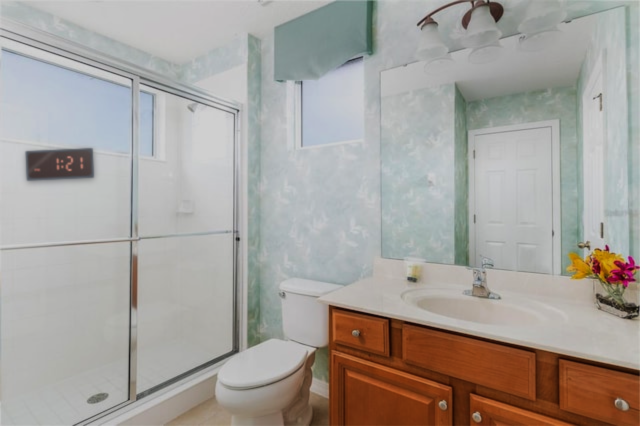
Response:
1,21
